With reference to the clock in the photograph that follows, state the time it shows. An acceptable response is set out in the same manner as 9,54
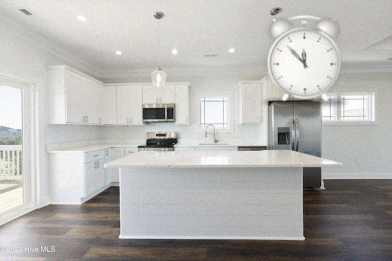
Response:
11,53
